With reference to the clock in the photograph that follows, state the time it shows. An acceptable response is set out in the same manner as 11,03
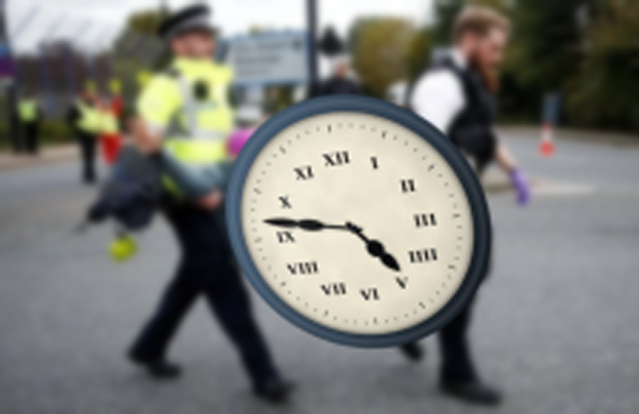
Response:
4,47
